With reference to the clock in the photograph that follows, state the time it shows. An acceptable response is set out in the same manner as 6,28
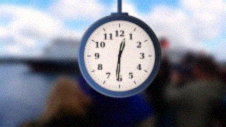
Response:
12,31
